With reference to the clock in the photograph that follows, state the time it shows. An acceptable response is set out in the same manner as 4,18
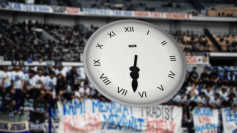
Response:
6,32
